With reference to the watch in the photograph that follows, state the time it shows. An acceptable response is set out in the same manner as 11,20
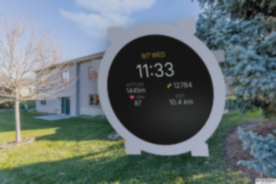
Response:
11,33
